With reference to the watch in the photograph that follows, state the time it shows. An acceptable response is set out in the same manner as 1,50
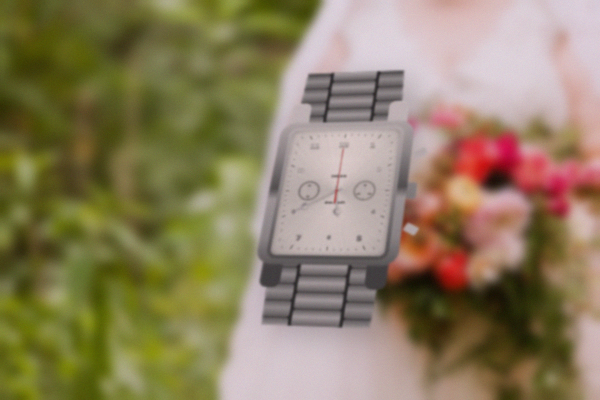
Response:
5,40
